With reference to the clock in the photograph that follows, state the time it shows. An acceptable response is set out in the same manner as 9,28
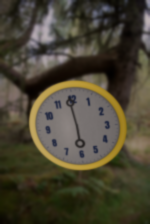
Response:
5,59
